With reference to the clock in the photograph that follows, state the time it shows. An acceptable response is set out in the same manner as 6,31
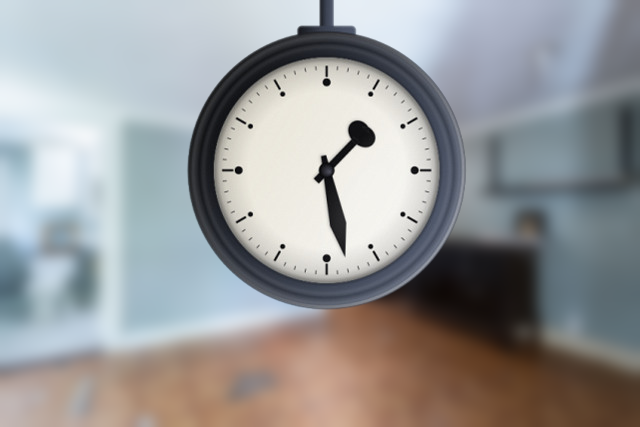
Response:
1,28
